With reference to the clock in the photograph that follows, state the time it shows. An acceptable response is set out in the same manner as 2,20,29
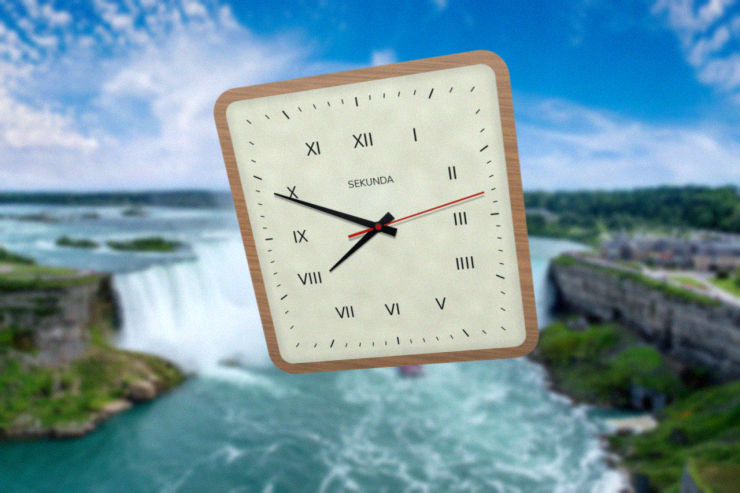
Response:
7,49,13
